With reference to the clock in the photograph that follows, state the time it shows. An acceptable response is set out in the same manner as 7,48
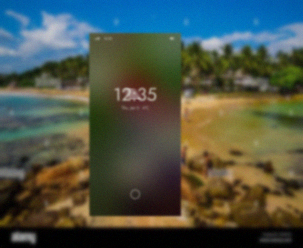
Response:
12,35
